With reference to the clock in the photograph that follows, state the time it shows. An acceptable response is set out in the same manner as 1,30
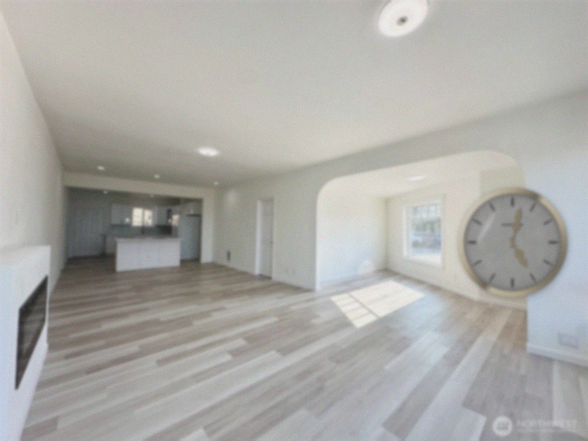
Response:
5,02
